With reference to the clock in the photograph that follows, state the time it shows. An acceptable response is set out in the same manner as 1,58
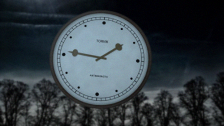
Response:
1,46
